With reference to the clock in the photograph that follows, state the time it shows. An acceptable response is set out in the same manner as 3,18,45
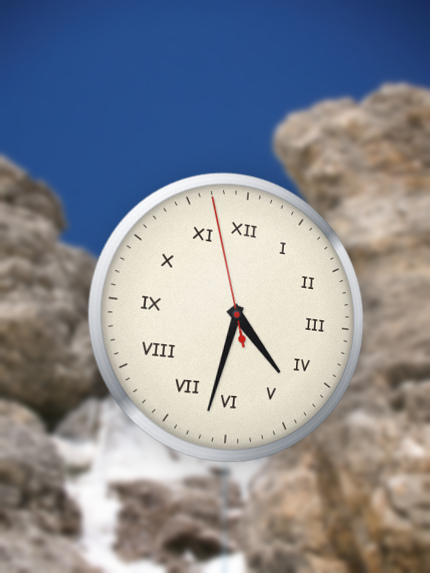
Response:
4,31,57
